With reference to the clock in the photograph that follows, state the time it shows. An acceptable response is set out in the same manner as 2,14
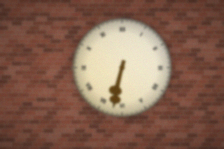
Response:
6,32
